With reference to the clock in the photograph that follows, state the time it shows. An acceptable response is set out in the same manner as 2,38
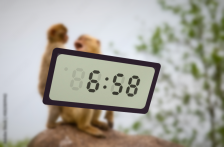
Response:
6,58
